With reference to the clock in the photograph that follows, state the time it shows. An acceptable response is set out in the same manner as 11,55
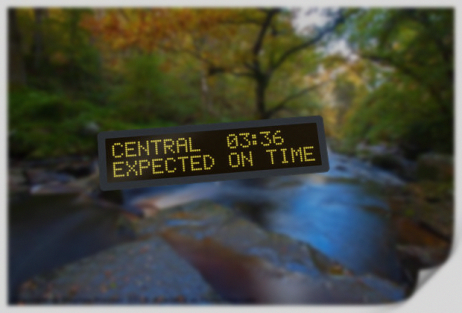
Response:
3,36
